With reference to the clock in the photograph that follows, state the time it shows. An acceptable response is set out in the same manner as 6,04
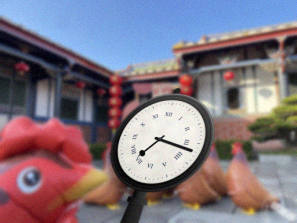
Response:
7,17
